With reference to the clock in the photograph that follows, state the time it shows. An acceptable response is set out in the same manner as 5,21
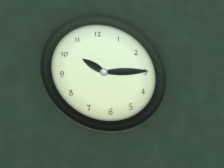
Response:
10,15
